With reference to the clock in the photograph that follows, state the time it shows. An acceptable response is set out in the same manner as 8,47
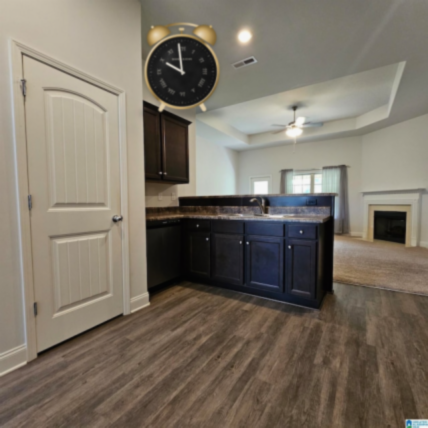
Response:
9,59
